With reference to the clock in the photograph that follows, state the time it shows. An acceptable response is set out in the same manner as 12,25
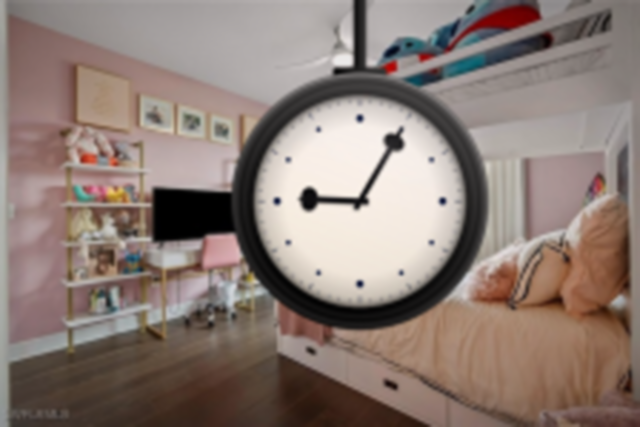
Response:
9,05
